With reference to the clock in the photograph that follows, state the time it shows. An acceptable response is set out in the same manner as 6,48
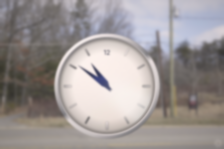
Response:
10,51
